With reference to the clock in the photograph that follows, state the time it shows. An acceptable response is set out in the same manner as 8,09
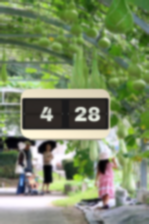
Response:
4,28
